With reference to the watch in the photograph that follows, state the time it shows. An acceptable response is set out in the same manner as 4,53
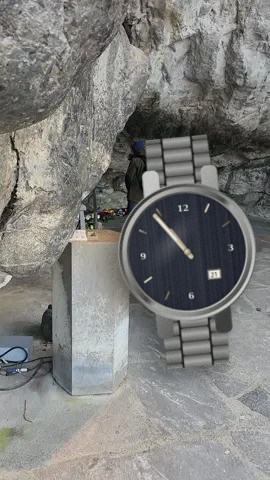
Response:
10,54
